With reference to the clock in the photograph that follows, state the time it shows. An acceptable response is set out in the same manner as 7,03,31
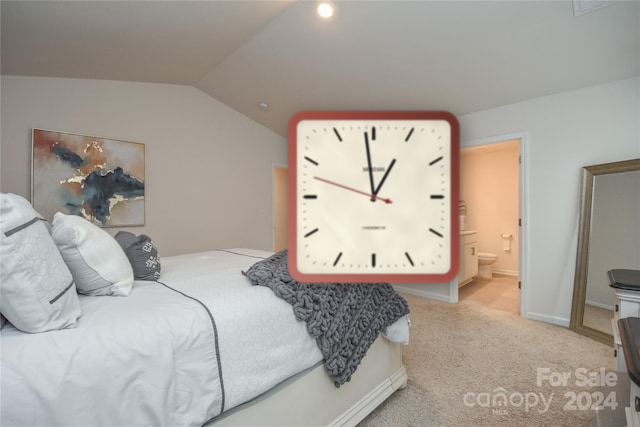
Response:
12,58,48
